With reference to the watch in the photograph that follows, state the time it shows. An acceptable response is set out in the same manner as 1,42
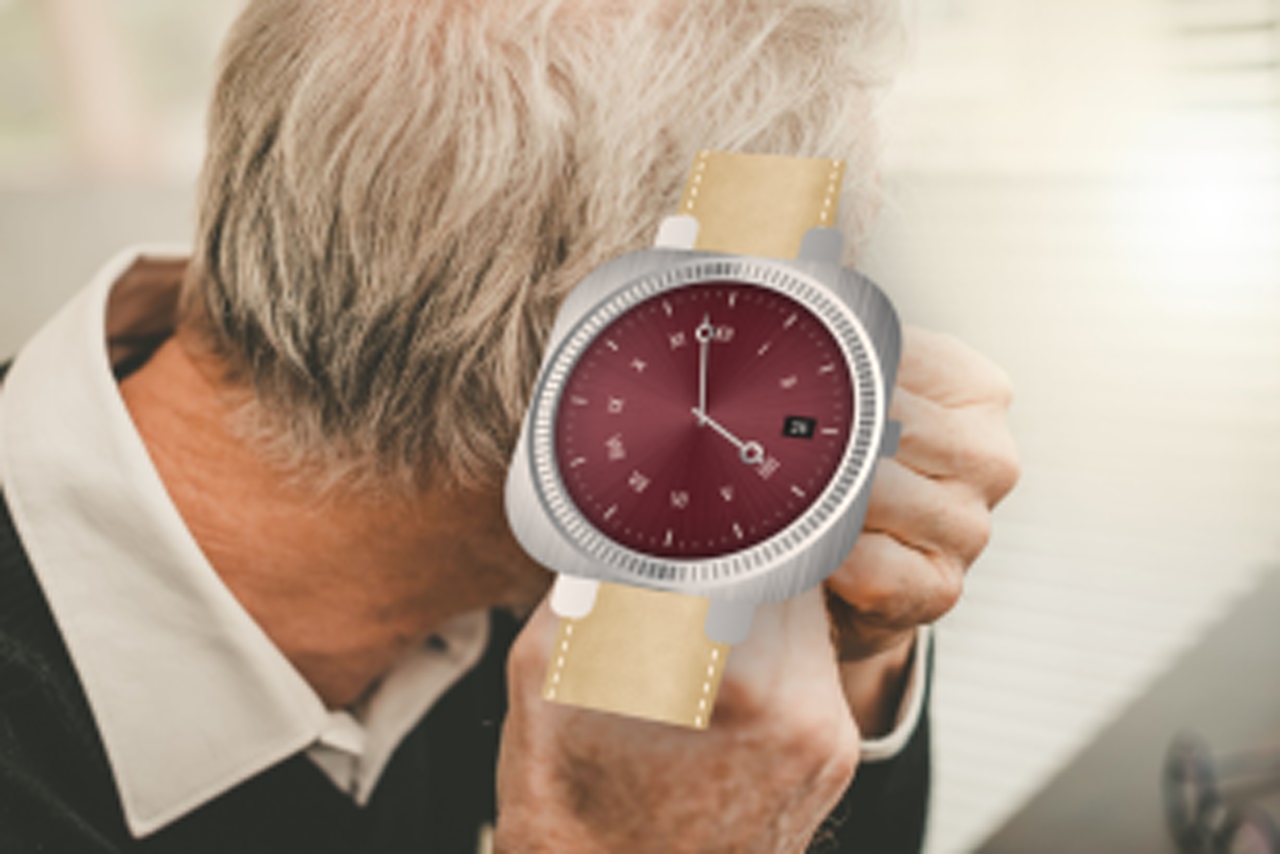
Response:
3,58
